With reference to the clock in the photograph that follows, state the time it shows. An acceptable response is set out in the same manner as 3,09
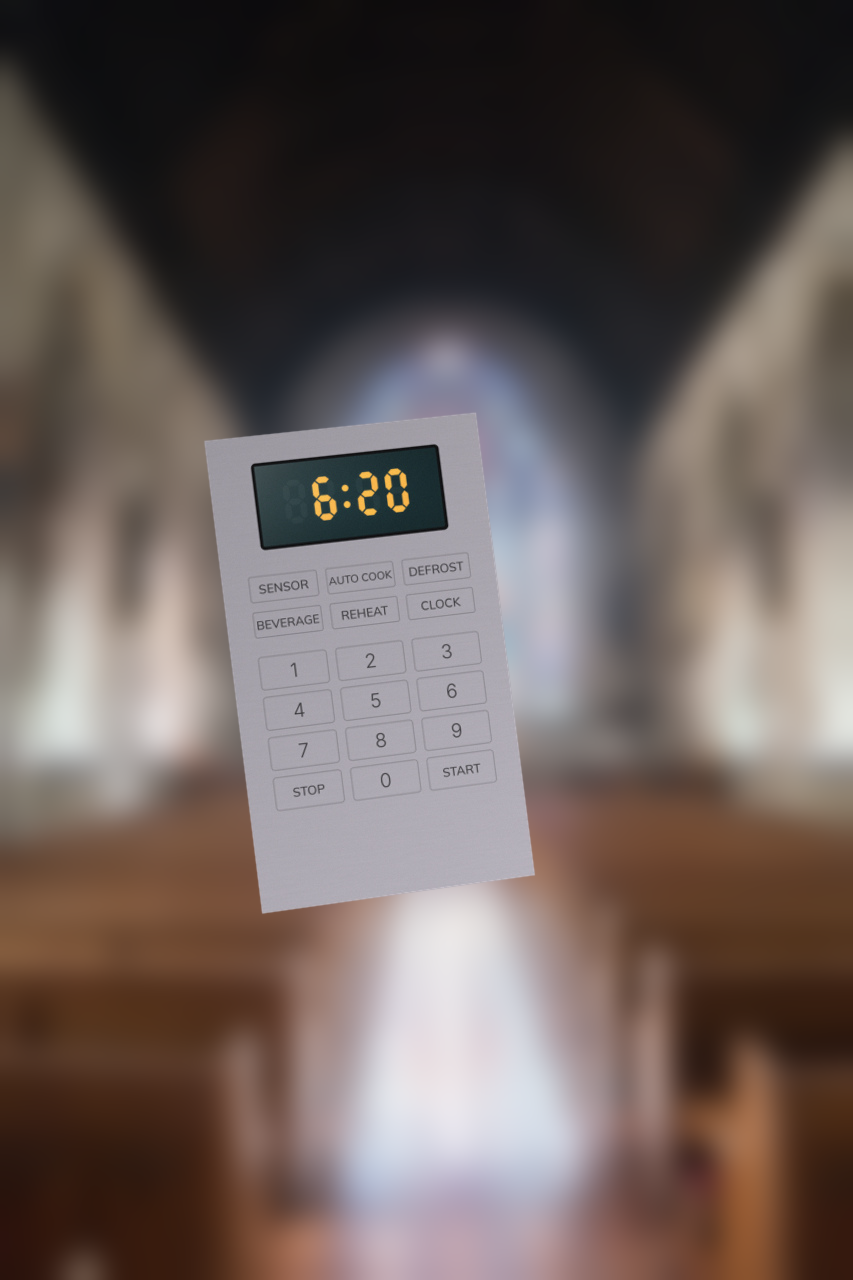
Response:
6,20
